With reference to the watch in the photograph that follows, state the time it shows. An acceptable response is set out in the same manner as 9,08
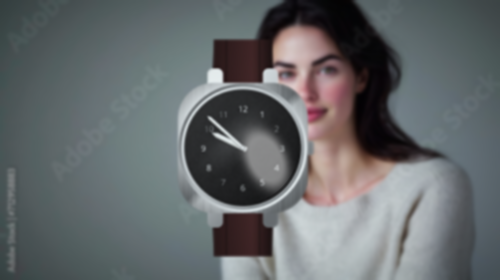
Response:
9,52
